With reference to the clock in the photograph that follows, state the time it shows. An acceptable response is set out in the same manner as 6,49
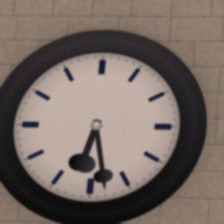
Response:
6,28
